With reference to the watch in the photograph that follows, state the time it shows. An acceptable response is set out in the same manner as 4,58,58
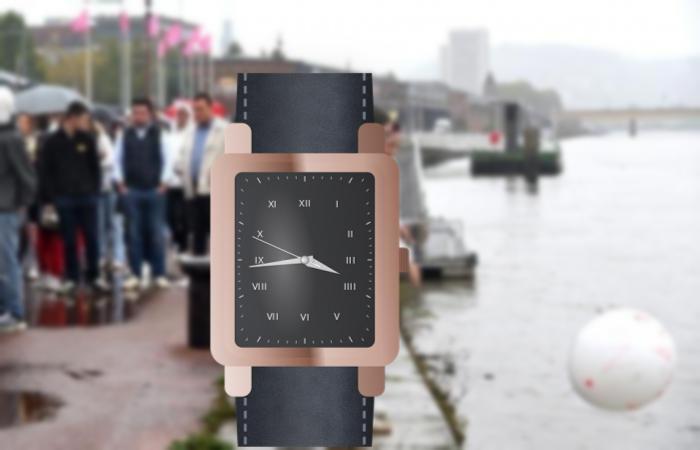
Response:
3,43,49
